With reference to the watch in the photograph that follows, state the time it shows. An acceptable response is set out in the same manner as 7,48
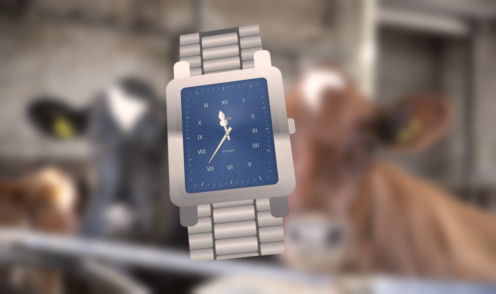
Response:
11,36
